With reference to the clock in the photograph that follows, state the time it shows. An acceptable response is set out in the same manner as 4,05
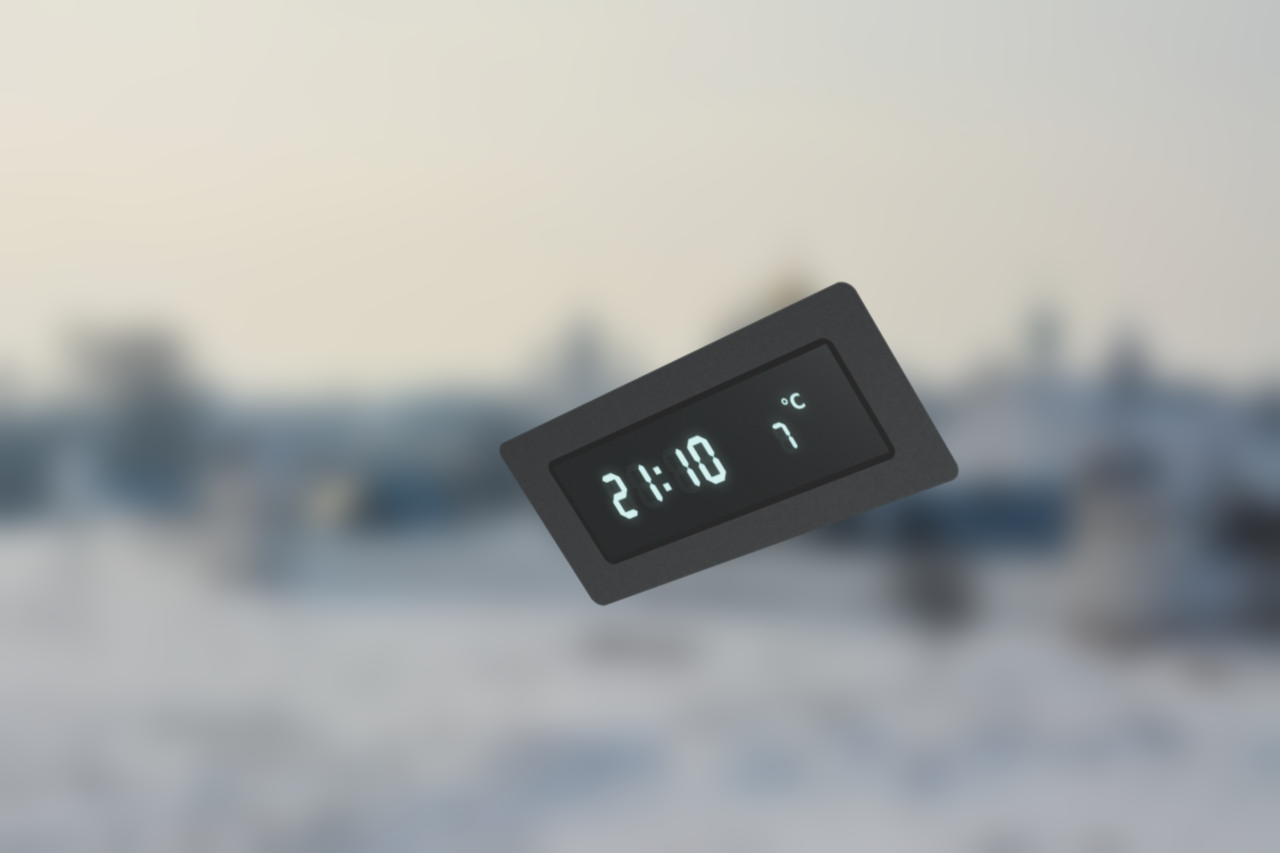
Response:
21,10
